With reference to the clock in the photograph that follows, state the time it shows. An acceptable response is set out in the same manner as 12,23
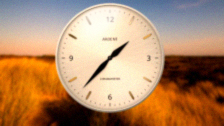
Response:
1,37
